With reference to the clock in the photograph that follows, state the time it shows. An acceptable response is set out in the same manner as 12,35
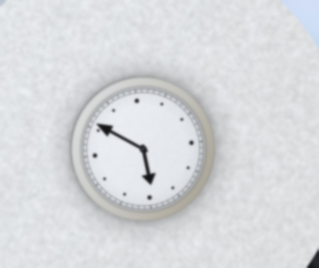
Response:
5,51
